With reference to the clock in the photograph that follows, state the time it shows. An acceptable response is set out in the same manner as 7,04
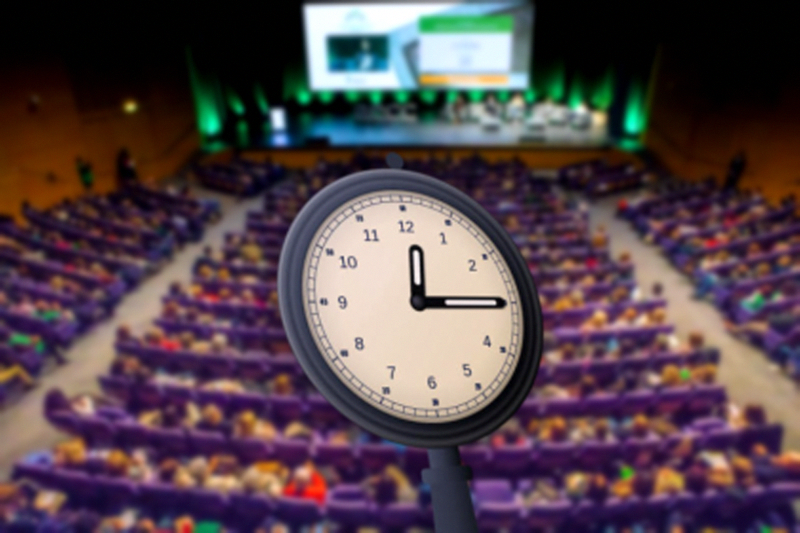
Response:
12,15
